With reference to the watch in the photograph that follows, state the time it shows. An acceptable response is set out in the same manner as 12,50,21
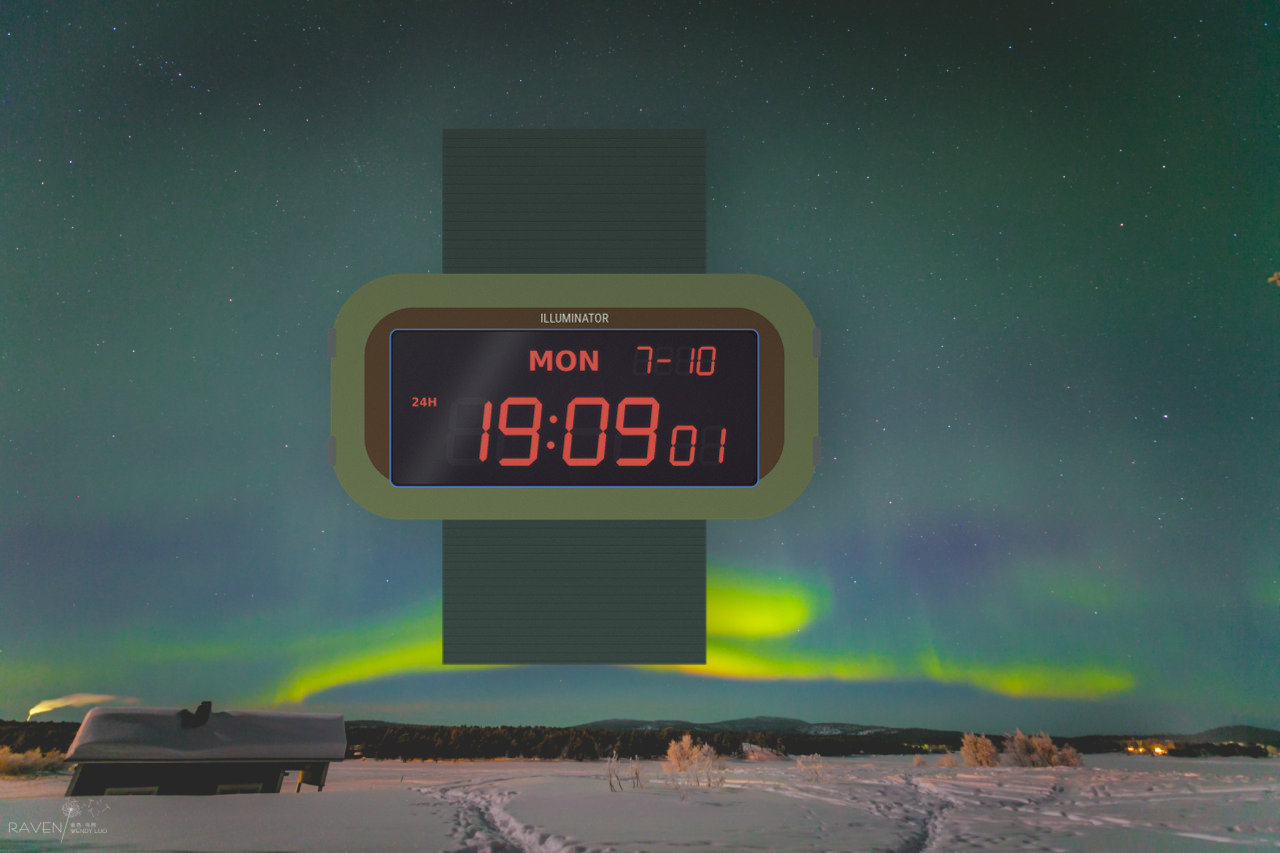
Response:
19,09,01
